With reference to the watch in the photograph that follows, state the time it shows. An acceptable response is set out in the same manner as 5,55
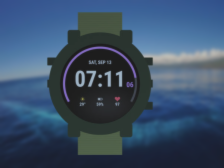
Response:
7,11
